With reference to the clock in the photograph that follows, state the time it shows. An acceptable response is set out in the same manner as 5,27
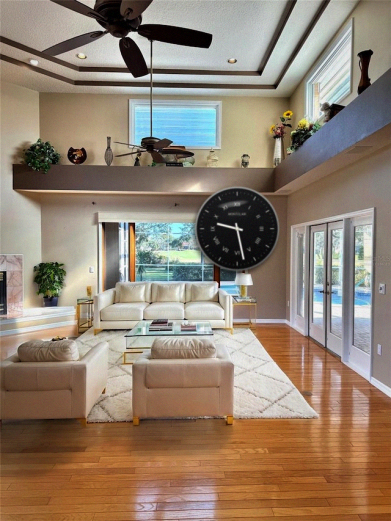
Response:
9,28
